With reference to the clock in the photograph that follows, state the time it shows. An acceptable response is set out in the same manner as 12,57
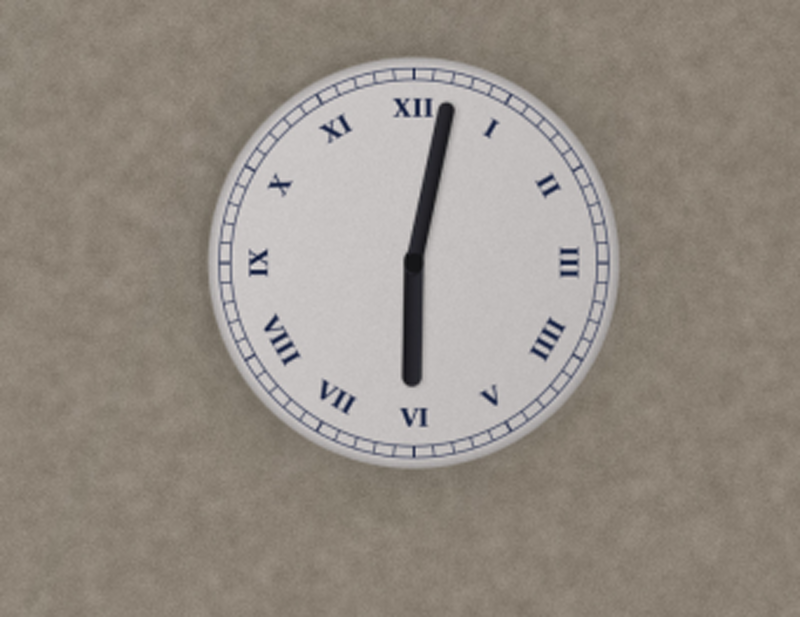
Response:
6,02
